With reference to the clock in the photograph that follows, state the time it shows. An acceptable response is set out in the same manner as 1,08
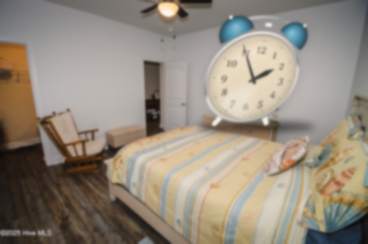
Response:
1,55
